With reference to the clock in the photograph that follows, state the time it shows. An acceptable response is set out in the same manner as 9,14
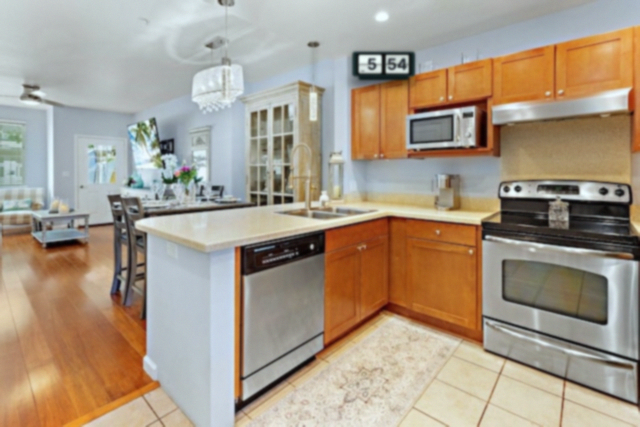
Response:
5,54
